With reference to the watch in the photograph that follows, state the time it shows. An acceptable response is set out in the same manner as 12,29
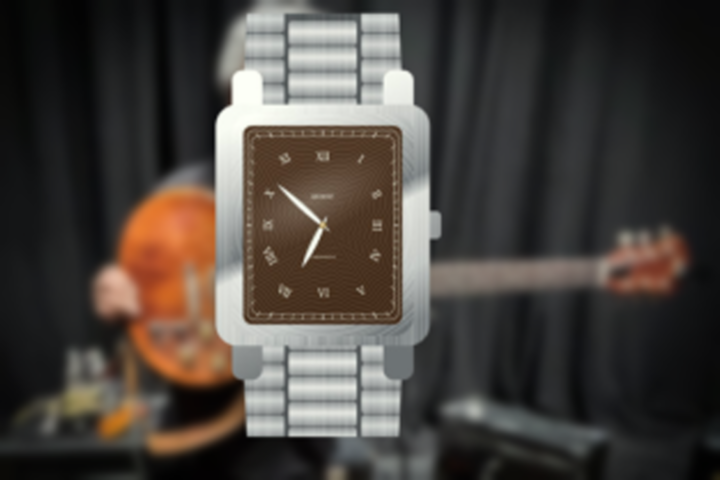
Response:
6,52
